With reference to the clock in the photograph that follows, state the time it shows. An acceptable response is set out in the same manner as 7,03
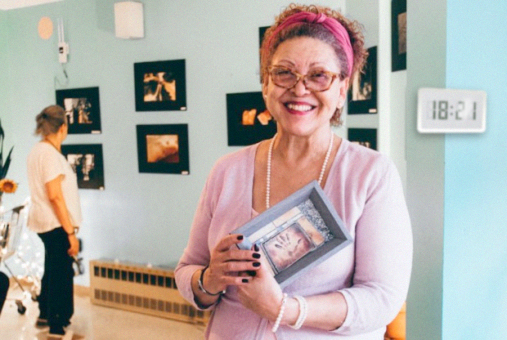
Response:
18,21
